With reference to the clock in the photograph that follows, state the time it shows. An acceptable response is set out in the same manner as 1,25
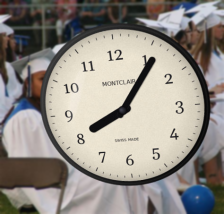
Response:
8,06
